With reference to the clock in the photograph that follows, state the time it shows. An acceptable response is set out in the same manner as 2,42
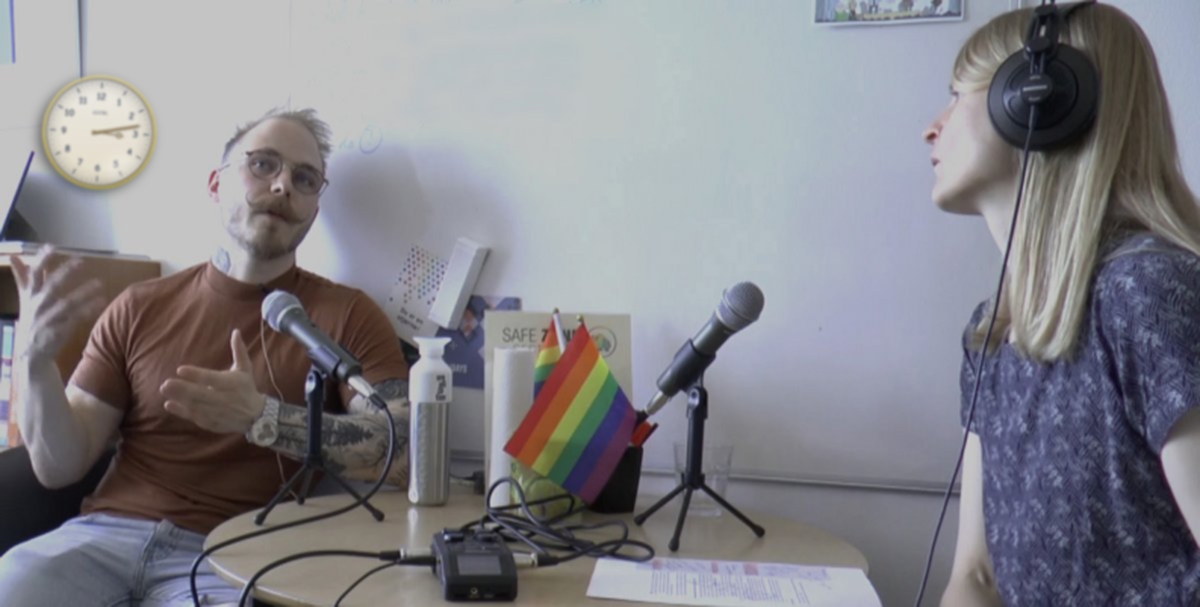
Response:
3,13
